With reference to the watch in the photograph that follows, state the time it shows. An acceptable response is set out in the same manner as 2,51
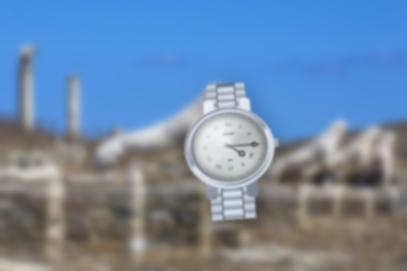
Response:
4,15
